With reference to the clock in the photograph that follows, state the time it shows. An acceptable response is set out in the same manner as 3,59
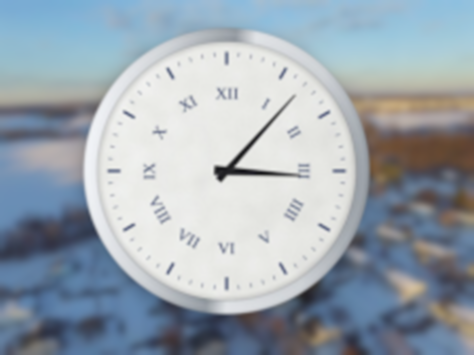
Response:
3,07
